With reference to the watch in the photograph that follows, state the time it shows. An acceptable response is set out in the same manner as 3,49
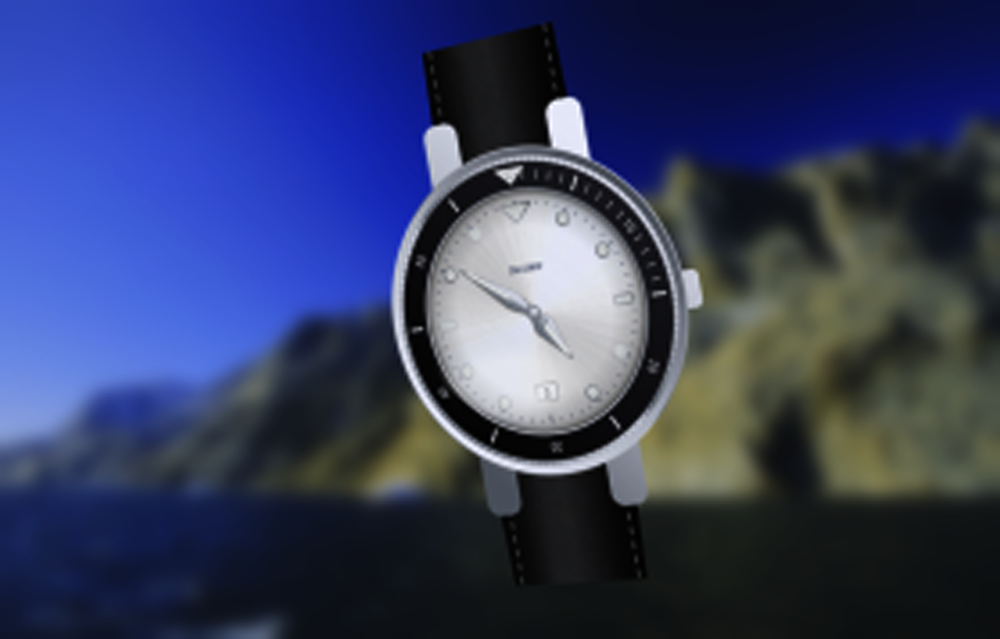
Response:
4,51
